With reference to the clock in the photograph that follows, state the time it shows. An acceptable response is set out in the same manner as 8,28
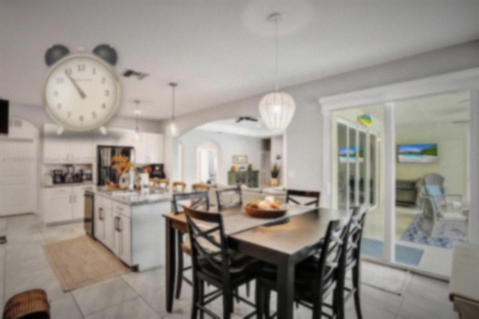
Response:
10,54
